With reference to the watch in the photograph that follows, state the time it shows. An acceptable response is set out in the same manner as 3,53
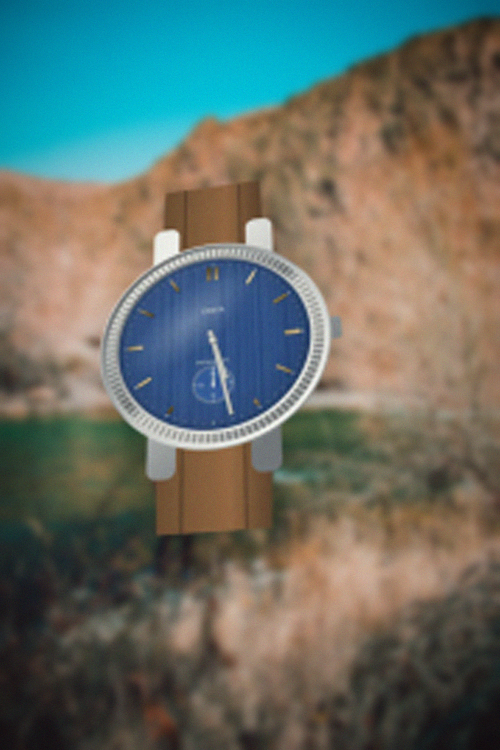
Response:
5,28
